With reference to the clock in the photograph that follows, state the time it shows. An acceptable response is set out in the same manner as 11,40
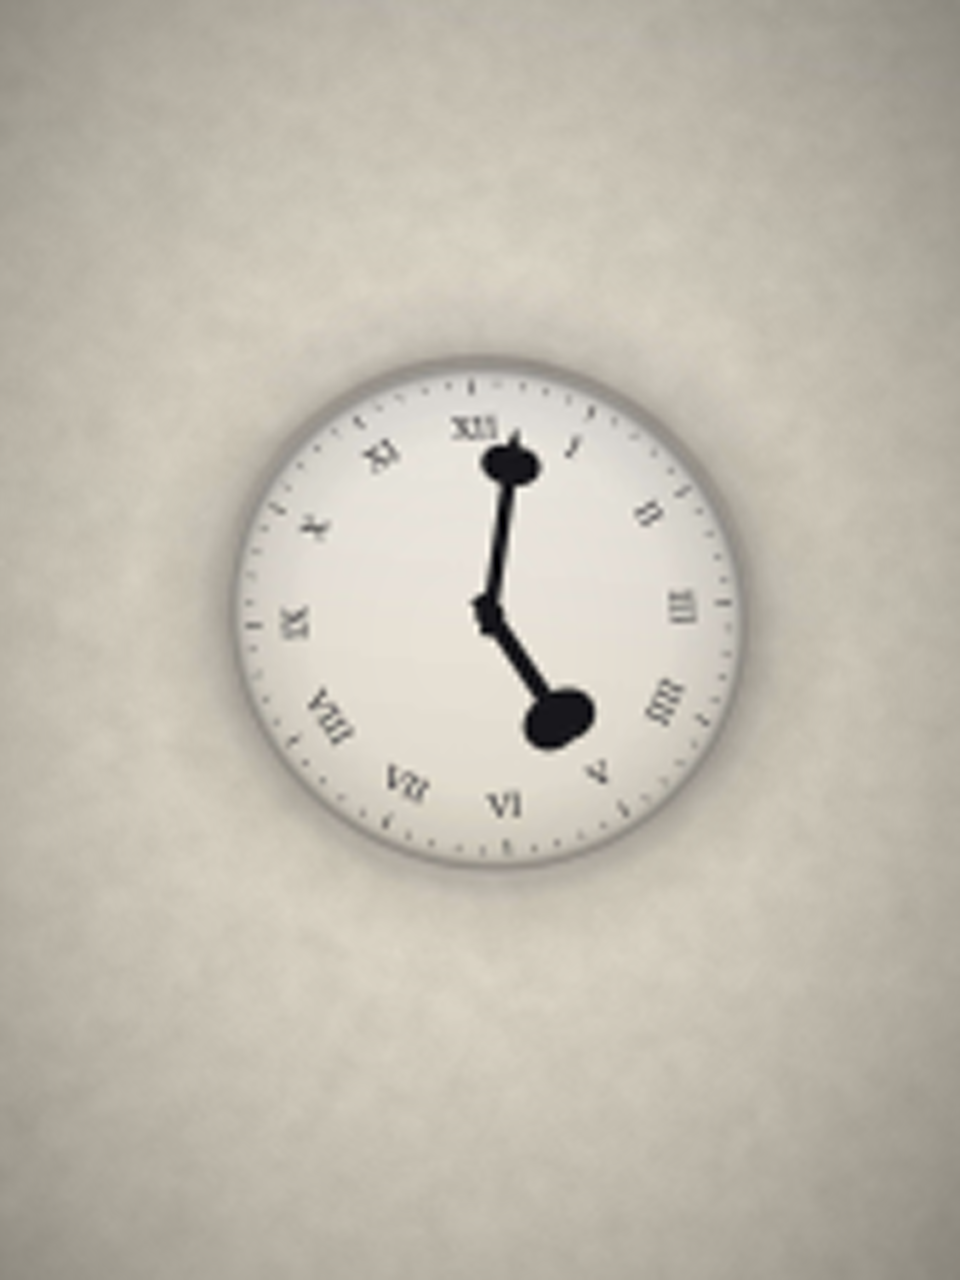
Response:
5,02
